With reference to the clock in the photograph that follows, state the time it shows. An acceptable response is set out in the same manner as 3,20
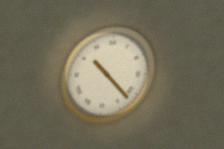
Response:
10,22
